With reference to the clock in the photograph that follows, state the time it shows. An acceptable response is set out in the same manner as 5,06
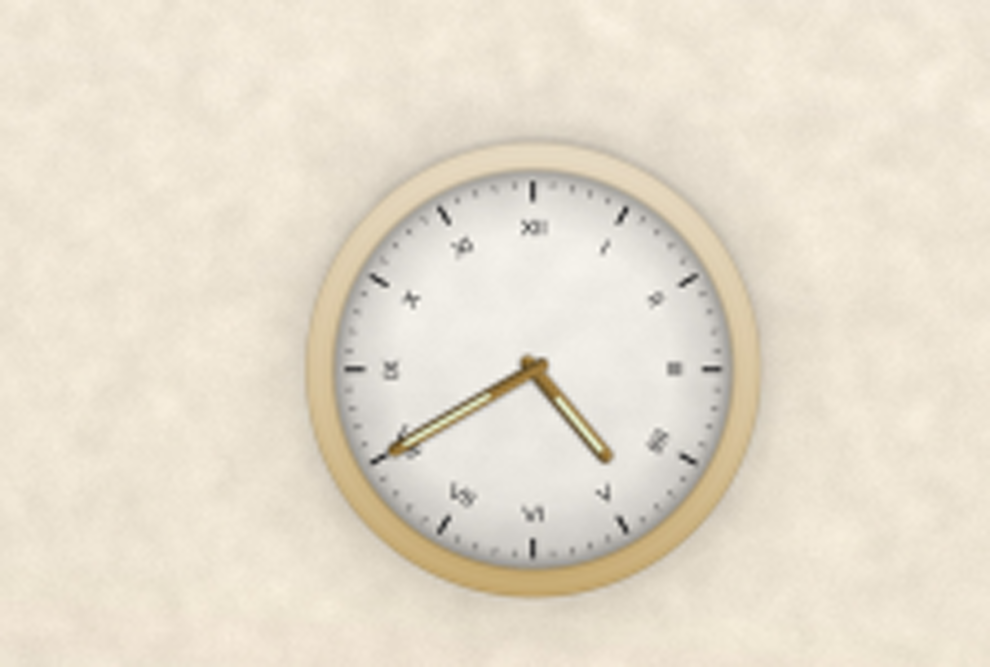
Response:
4,40
